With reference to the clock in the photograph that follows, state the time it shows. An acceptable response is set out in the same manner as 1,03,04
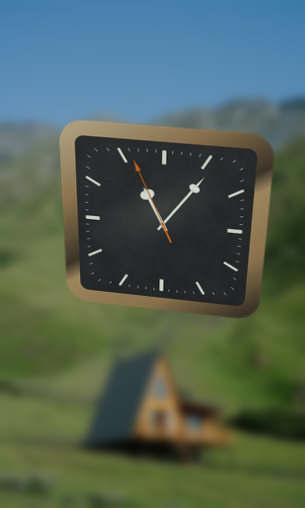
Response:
11,05,56
